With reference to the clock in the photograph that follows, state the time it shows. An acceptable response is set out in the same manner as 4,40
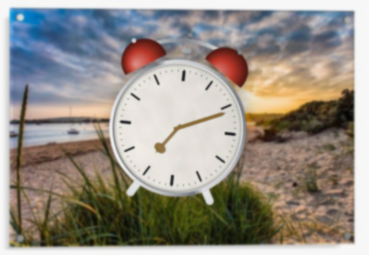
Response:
7,11
